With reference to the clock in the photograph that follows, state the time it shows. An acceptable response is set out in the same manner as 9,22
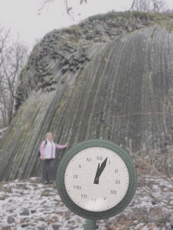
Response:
12,03
